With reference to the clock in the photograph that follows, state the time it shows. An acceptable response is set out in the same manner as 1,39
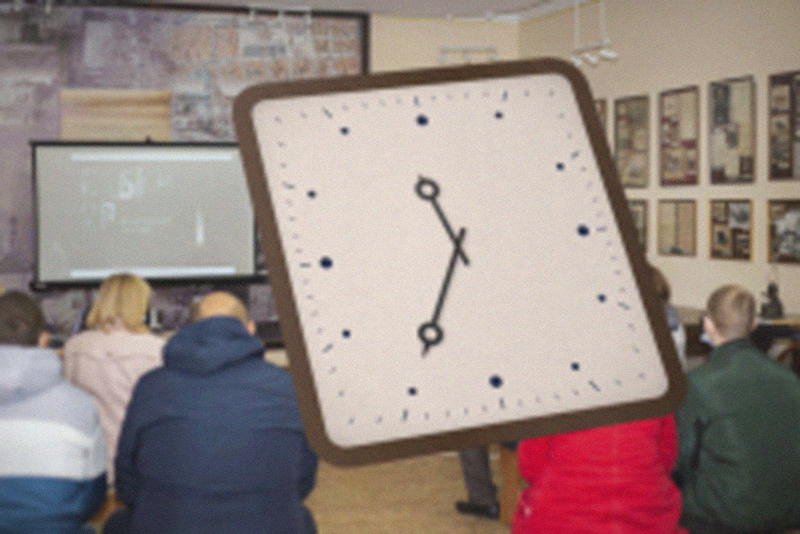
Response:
11,35
